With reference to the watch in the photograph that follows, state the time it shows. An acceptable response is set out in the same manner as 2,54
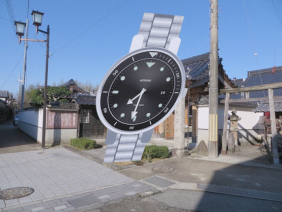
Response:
7,31
